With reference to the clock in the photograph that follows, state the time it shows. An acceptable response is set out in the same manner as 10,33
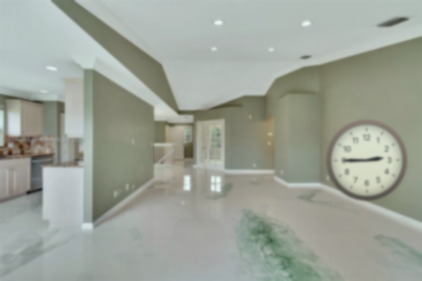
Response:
2,45
